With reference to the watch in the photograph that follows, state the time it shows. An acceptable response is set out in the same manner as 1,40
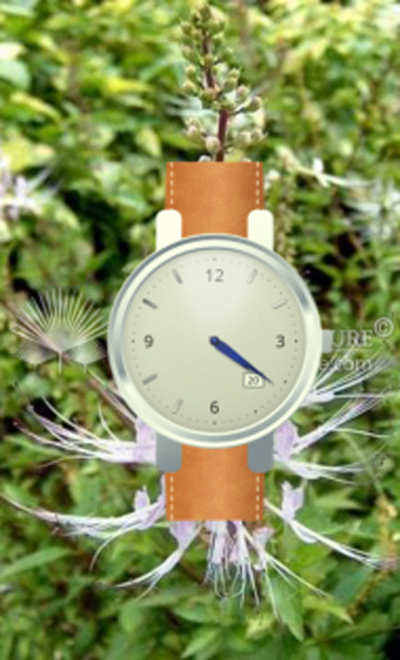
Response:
4,21
